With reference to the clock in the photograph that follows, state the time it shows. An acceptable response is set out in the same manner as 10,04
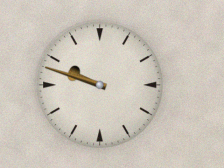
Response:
9,48
